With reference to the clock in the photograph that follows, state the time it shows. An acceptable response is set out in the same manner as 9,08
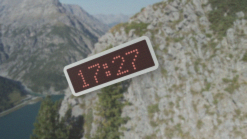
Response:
17,27
